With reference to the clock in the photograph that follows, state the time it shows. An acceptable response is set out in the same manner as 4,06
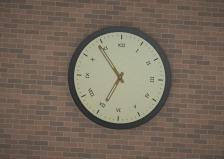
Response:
6,54
